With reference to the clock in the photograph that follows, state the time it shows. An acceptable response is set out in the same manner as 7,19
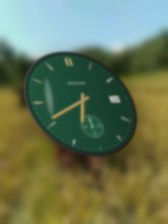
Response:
6,41
